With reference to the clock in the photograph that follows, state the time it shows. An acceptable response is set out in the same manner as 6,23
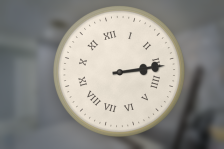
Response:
3,16
